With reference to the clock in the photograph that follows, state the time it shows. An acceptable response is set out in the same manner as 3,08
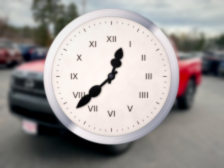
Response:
12,38
